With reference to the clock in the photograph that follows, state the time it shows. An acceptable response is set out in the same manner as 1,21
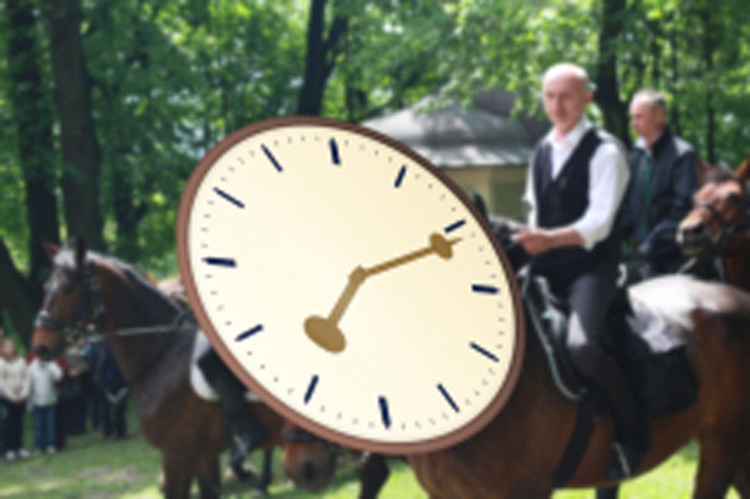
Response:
7,11
